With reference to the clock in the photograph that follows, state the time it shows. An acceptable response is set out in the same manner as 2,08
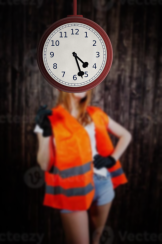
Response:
4,27
